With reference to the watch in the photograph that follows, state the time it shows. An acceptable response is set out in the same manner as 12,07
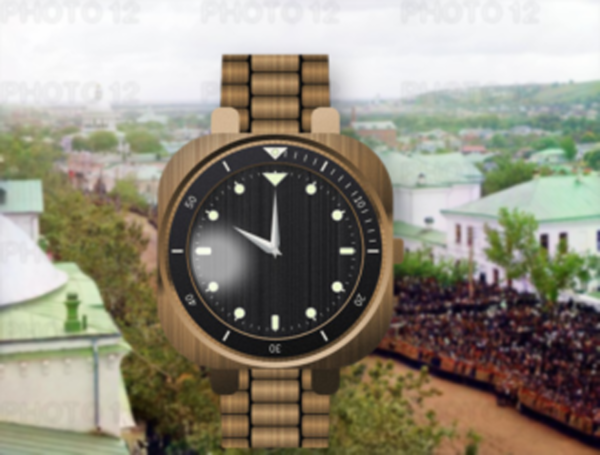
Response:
10,00
